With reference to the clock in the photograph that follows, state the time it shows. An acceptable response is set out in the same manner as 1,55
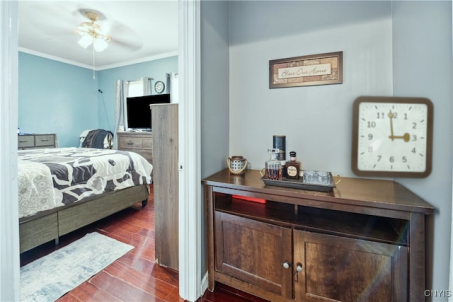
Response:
2,59
